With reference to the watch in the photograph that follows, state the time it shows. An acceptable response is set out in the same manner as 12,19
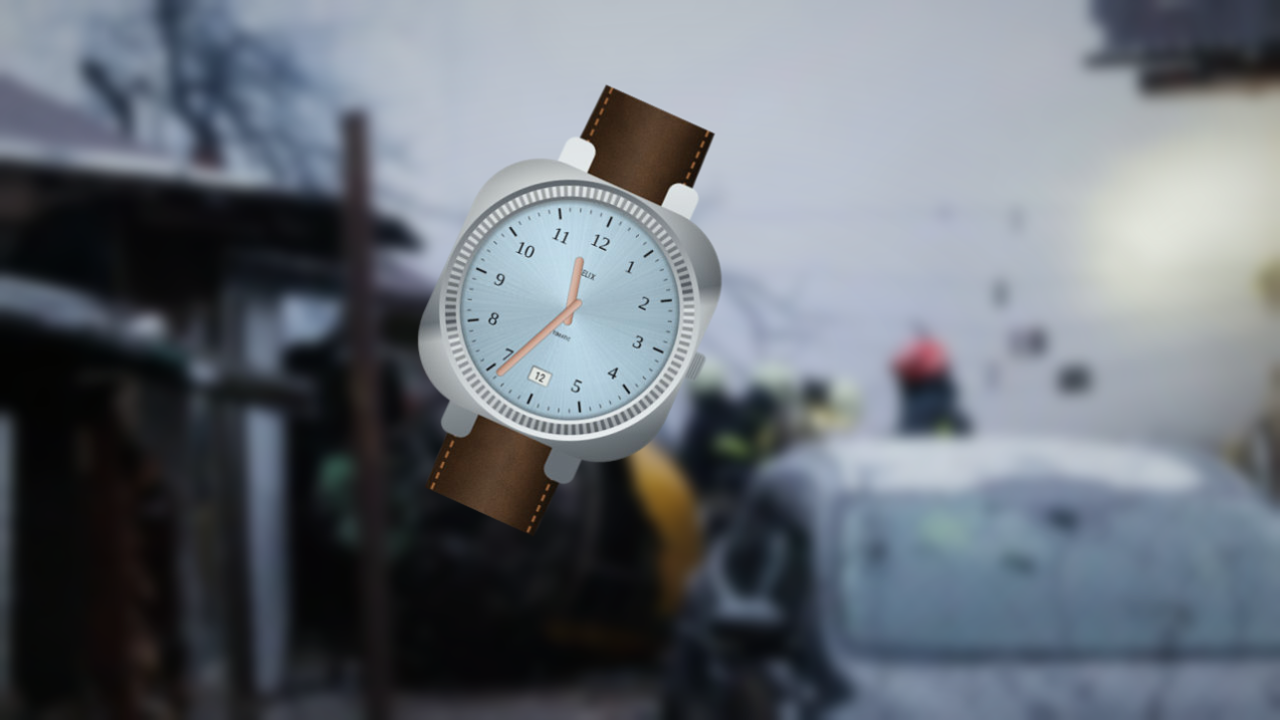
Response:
11,34
